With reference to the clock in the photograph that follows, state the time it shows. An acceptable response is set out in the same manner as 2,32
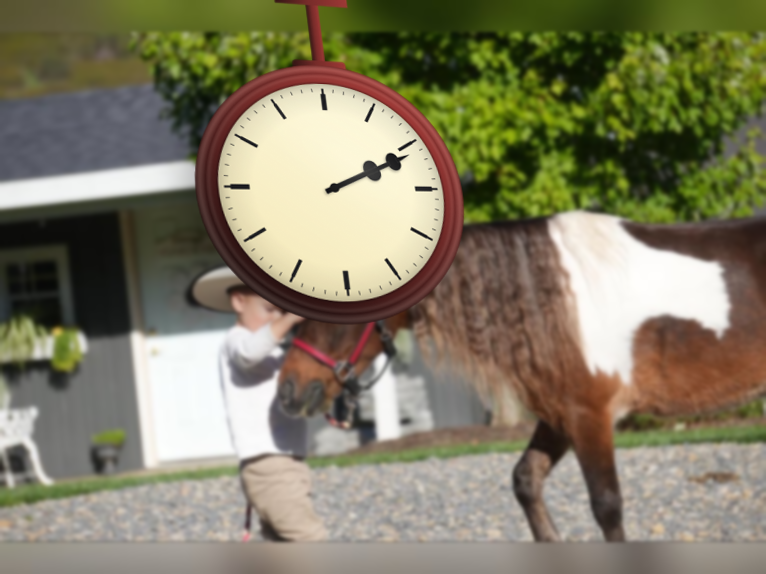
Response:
2,11
